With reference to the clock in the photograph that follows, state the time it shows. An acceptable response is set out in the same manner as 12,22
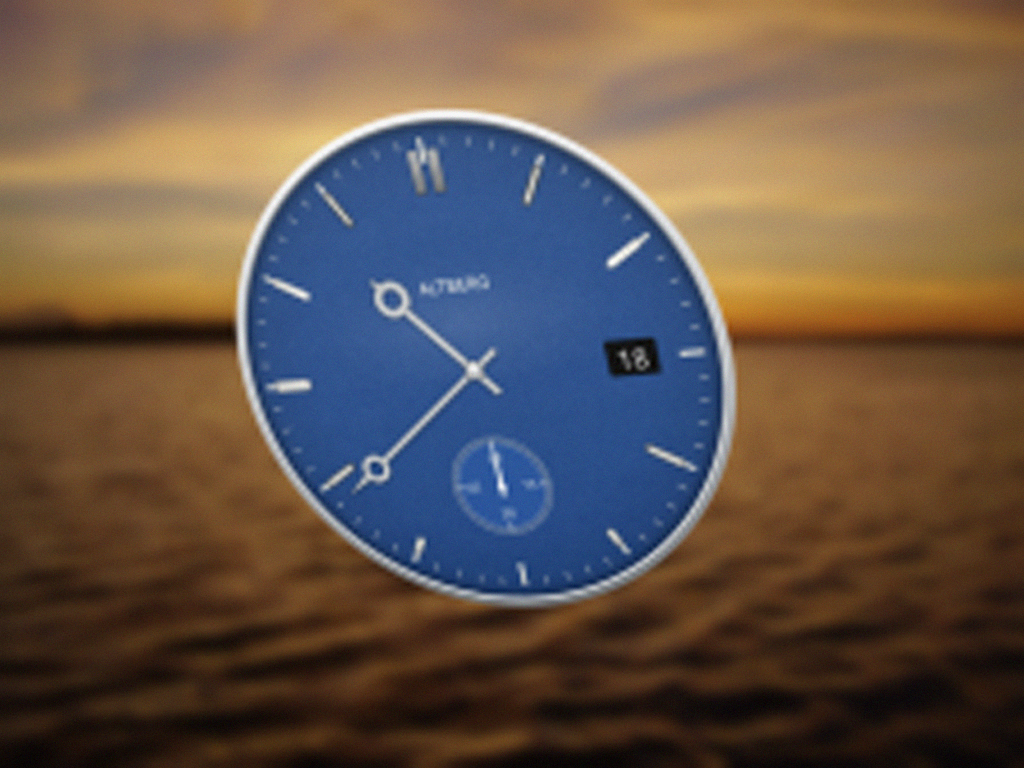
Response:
10,39
